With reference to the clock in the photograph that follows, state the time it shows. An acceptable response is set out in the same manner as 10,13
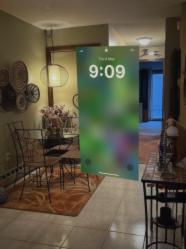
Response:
9,09
